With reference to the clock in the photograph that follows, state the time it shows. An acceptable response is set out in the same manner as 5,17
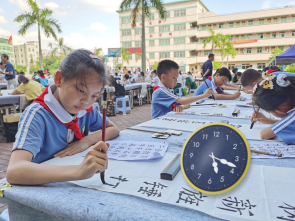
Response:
5,18
